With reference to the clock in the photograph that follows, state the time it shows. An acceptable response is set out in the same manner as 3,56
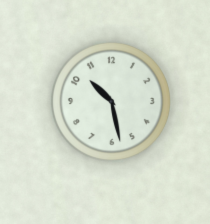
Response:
10,28
